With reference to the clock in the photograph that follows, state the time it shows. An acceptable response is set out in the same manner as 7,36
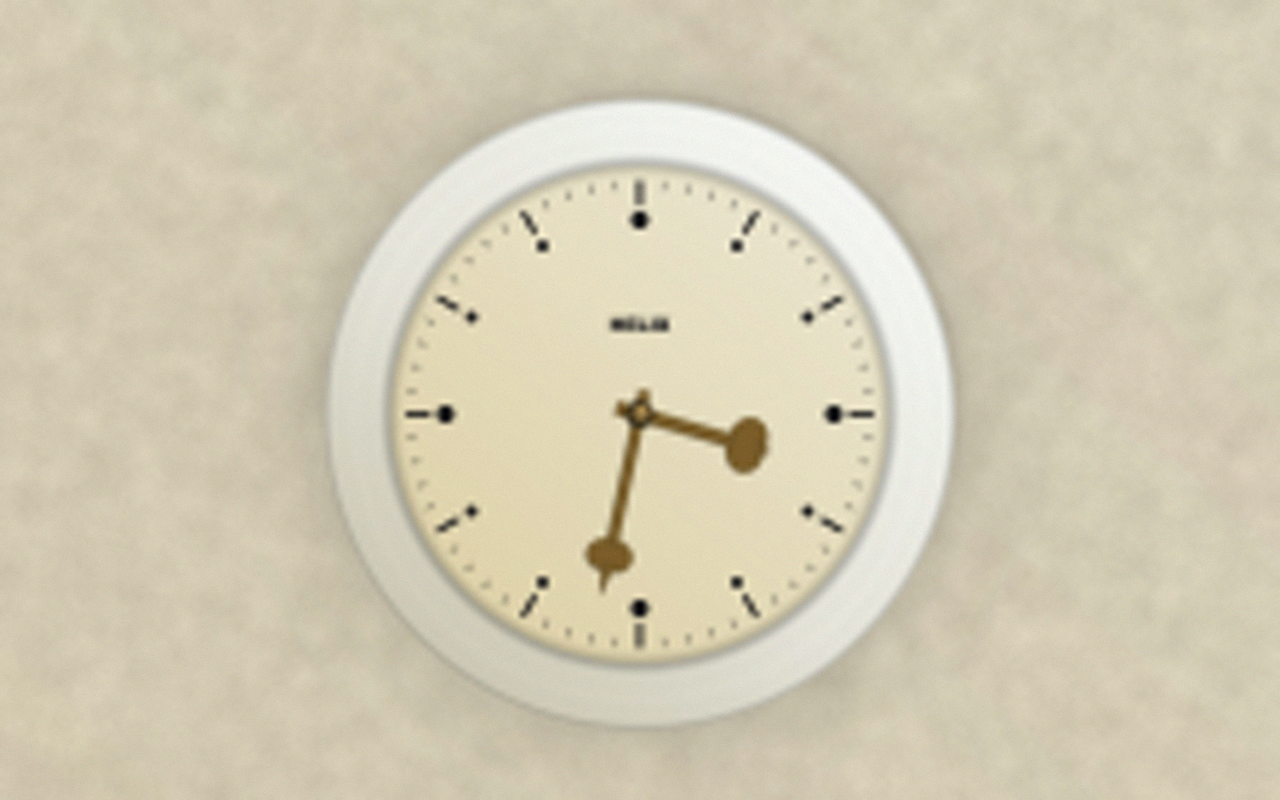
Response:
3,32
